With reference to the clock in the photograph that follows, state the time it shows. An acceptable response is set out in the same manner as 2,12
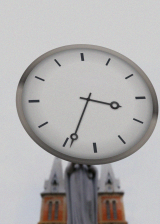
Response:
3,34
